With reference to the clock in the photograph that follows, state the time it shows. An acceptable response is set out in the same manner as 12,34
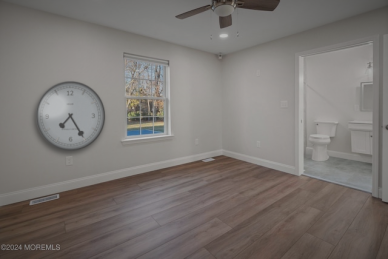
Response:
7,25
